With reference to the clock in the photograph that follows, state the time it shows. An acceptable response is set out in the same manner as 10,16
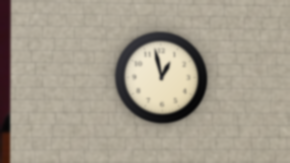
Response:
12,58
